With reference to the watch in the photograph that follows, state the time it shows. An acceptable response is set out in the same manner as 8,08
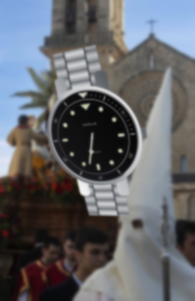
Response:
6,33
